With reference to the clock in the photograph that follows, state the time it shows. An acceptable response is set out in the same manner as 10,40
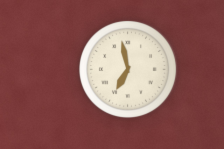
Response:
6,58
